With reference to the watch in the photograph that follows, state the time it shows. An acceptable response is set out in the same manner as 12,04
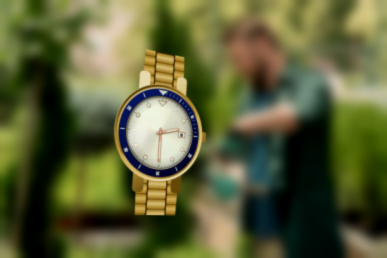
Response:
2,30
